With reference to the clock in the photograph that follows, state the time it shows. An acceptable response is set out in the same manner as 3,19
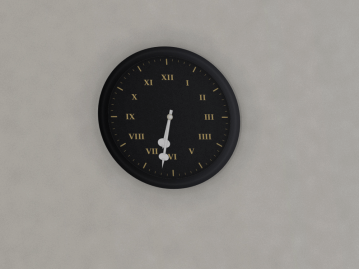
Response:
6,32
